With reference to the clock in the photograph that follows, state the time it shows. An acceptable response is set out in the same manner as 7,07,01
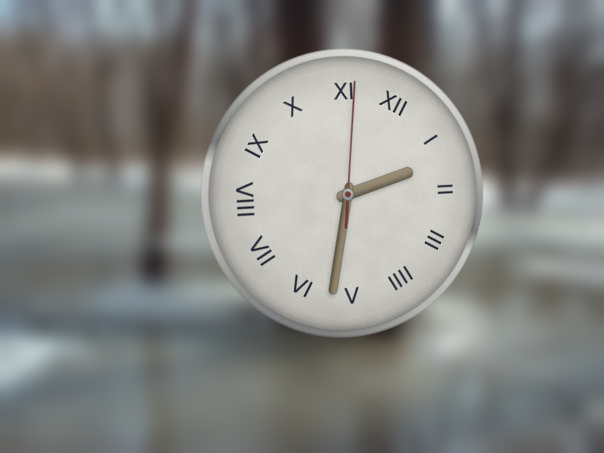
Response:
1,26,56
